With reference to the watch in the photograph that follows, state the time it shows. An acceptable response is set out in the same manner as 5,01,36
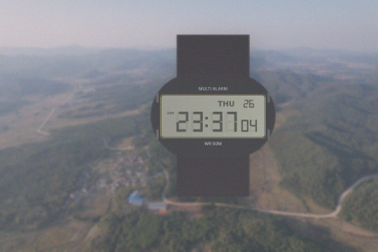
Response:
23,37,04
